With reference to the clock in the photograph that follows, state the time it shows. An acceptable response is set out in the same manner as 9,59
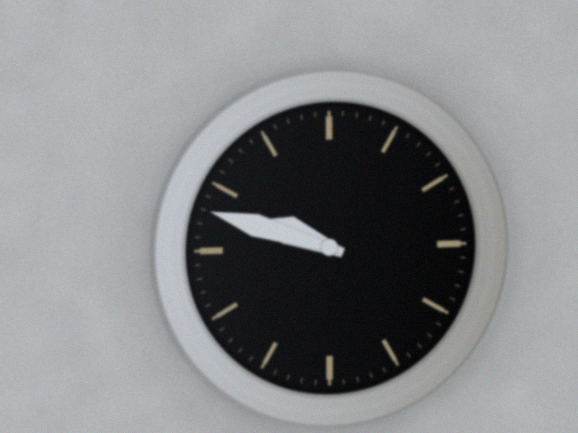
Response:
9,48
